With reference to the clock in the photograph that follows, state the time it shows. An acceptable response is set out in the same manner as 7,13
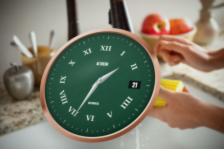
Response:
1,34
